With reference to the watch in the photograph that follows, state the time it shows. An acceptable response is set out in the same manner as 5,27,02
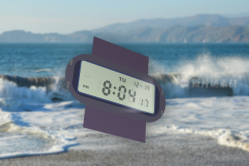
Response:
8,04,17
